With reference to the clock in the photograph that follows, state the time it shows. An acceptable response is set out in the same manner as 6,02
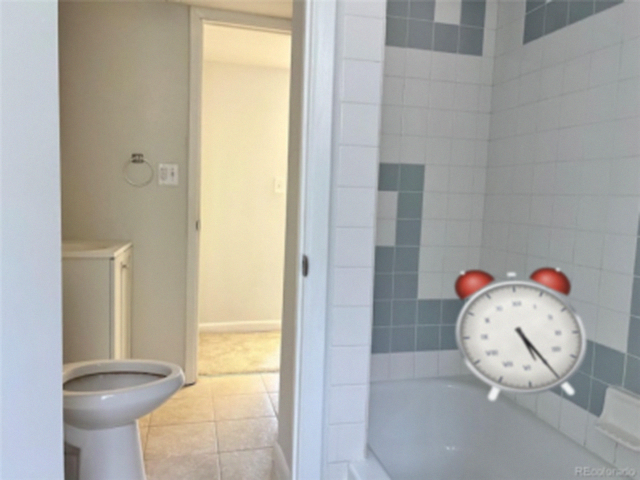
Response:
5,25
